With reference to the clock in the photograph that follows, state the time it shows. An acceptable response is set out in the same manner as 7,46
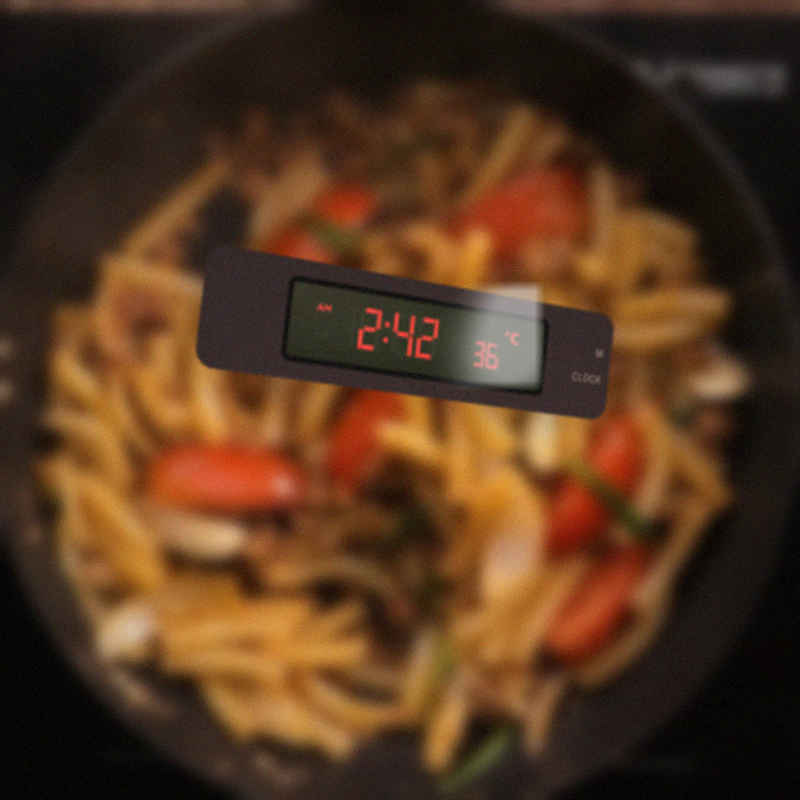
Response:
2,42
